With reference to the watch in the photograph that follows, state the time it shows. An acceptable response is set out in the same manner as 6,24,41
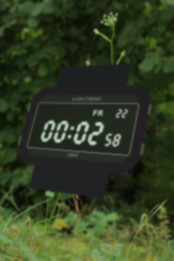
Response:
0,02,58
